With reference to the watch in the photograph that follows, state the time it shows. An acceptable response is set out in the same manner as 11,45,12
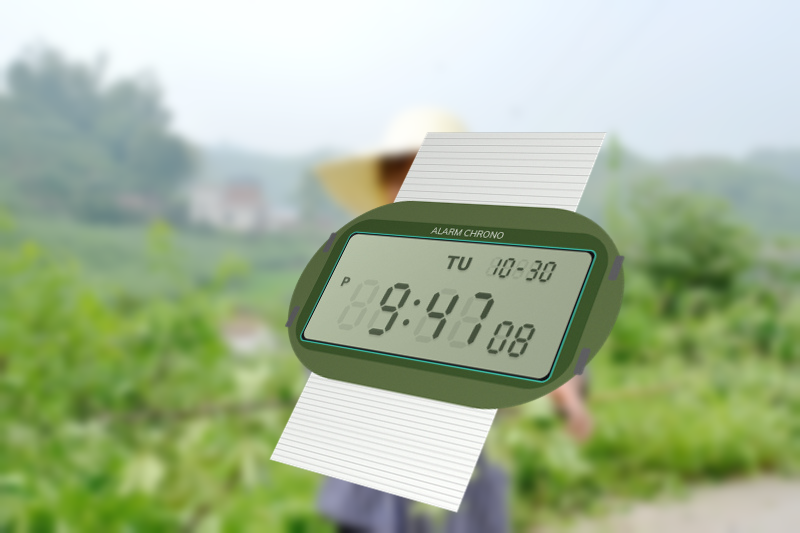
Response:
9,47,08
